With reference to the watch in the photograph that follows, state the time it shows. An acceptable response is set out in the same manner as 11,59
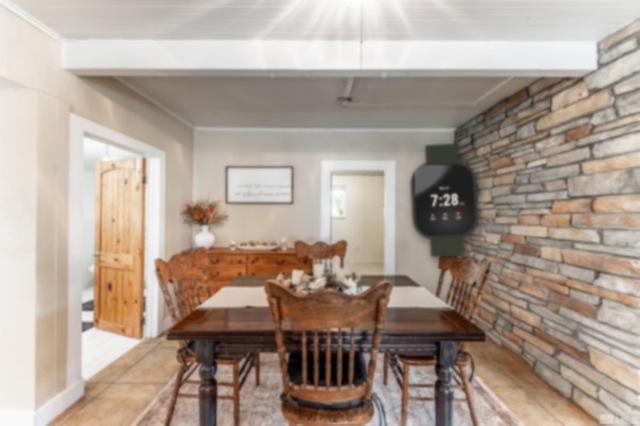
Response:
7,28
